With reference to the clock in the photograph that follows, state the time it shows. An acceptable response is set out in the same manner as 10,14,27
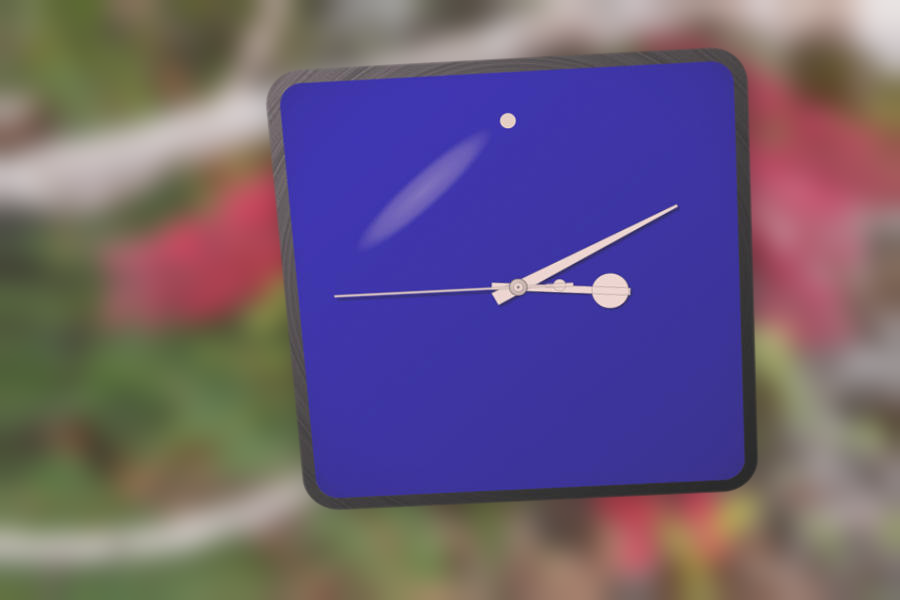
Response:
3,10,45
